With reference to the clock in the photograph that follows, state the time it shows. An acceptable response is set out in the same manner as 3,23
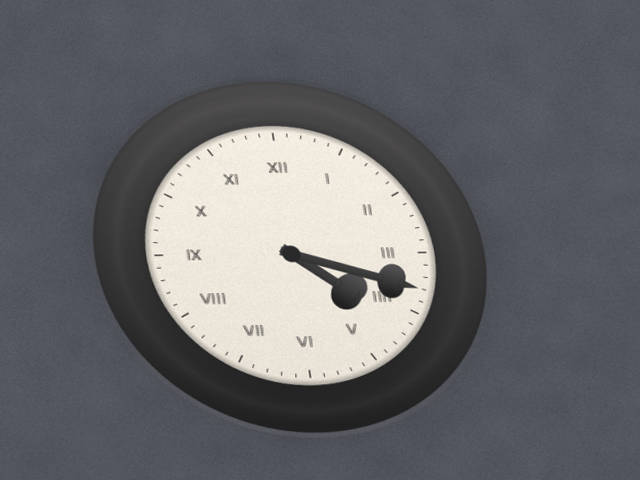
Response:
4,18
